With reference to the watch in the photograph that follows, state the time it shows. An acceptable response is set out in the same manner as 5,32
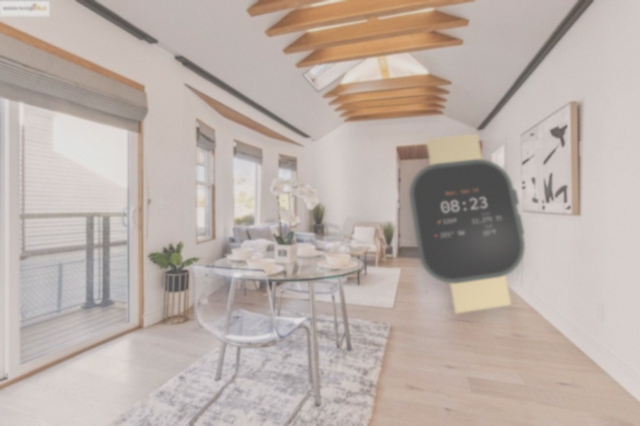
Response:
8,23
